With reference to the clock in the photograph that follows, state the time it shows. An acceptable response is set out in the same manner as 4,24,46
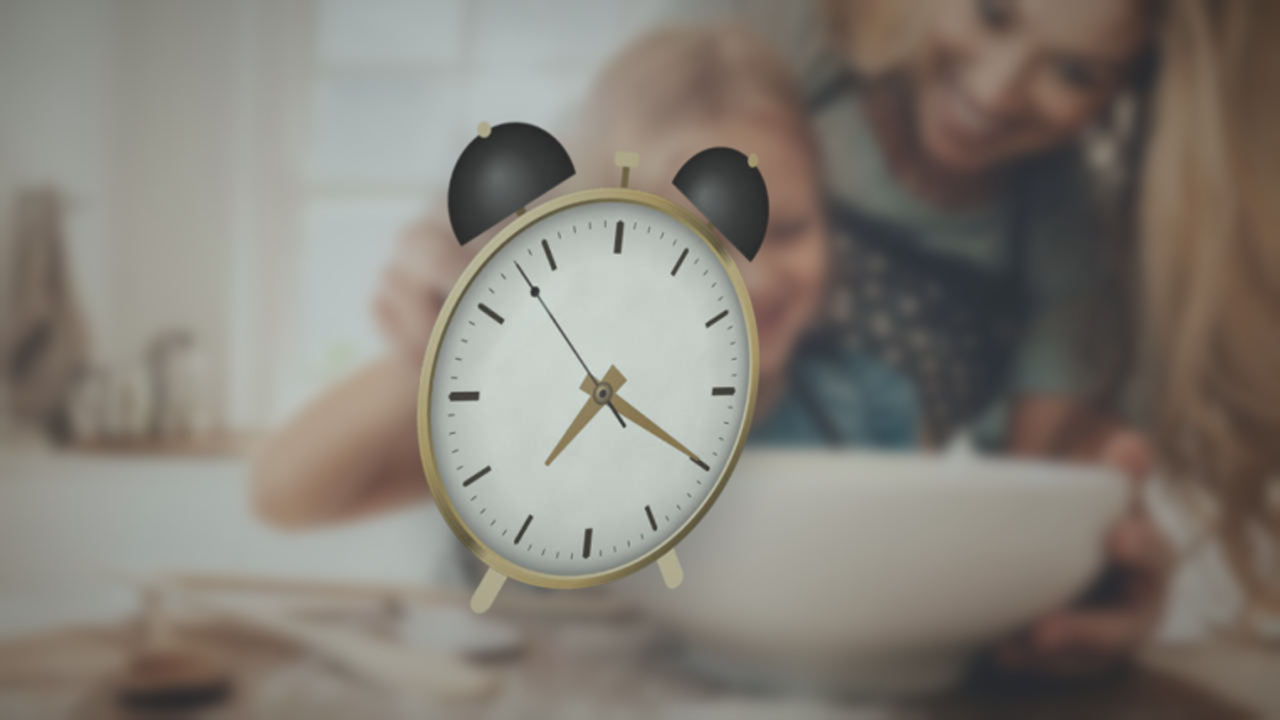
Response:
7,19,53
